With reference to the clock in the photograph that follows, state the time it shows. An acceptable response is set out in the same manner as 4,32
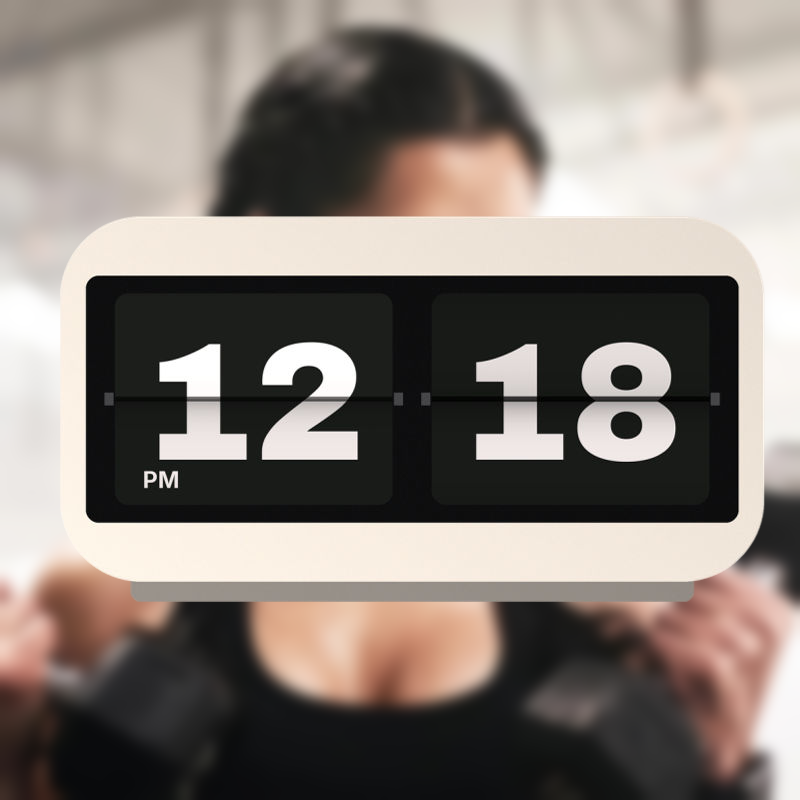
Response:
12,18
